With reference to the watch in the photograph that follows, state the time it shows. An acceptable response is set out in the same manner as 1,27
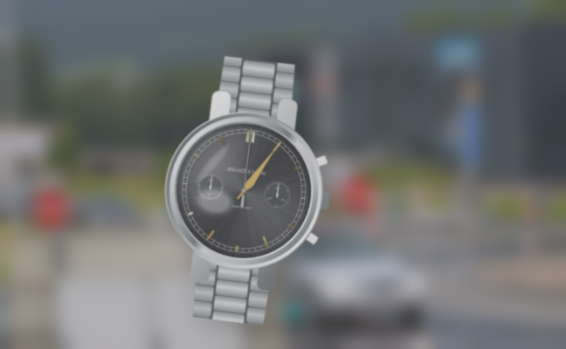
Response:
1,05
